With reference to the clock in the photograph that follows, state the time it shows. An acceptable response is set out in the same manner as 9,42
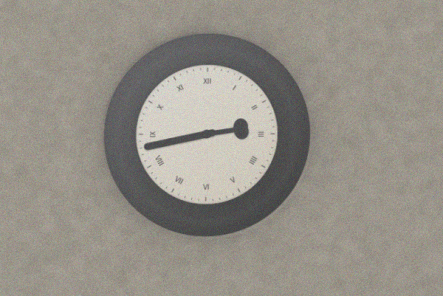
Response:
2,43
